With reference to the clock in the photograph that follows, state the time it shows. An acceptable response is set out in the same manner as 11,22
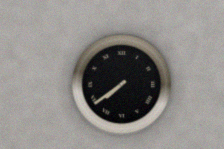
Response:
7,39
